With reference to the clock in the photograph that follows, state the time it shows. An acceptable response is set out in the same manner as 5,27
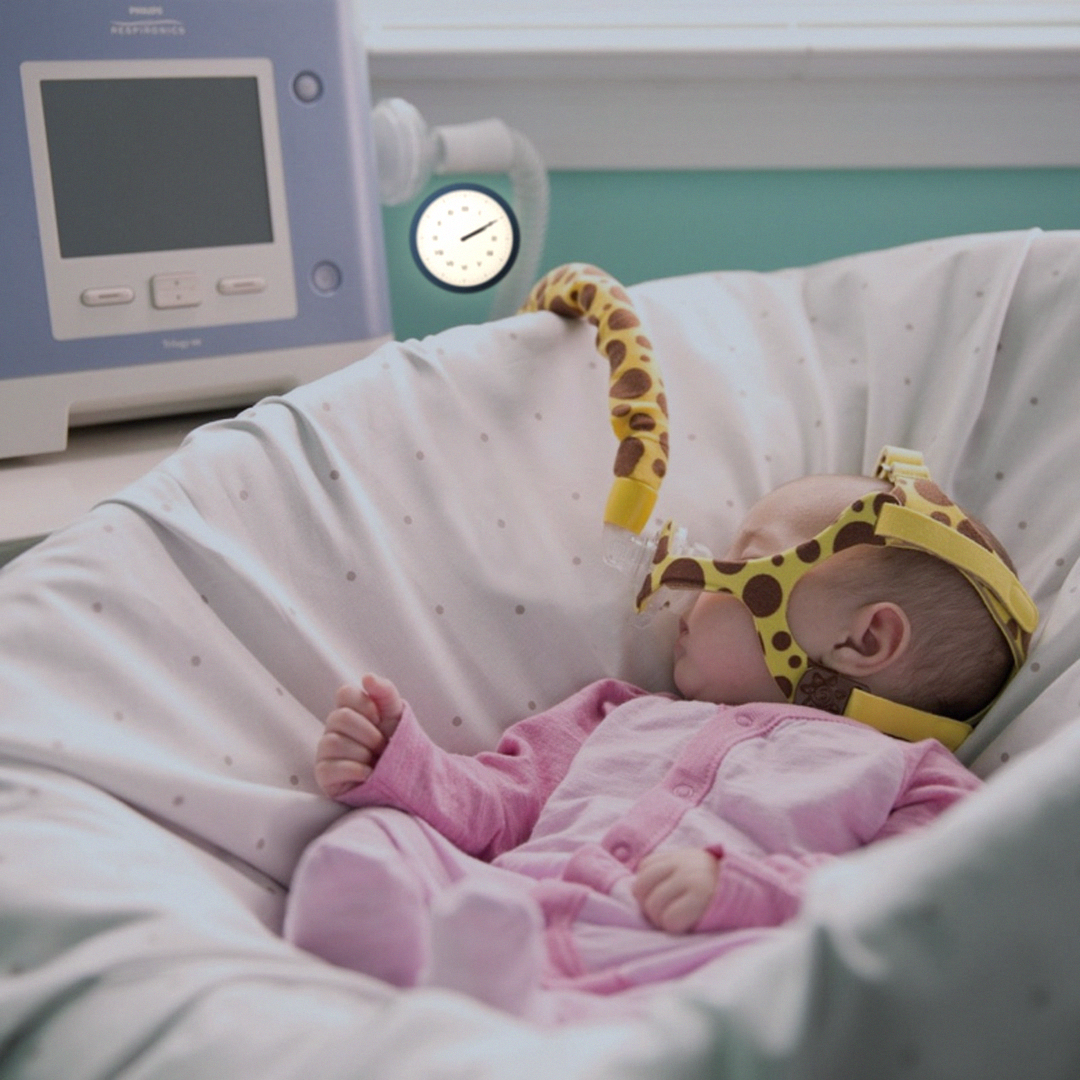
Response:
2,10
